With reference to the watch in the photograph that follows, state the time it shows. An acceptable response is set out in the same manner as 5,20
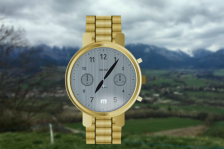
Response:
7,06
